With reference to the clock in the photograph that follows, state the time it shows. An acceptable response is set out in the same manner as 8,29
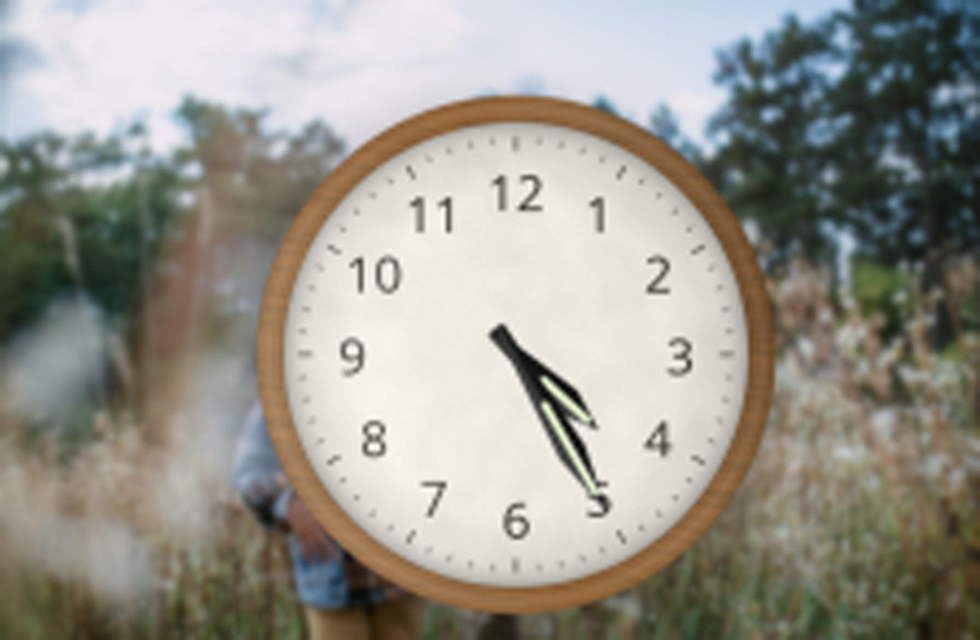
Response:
4,25
